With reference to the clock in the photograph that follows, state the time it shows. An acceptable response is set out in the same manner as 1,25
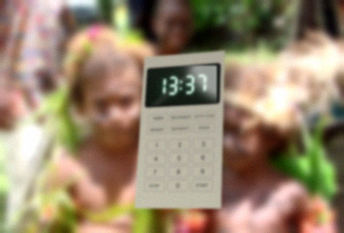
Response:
13,37
